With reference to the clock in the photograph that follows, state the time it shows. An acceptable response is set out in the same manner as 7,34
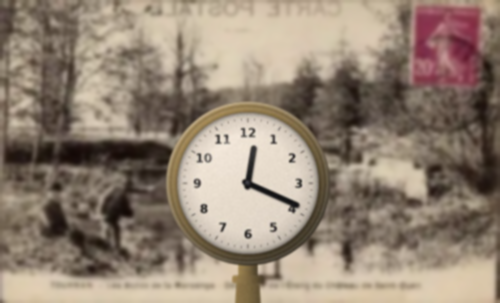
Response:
12,19
